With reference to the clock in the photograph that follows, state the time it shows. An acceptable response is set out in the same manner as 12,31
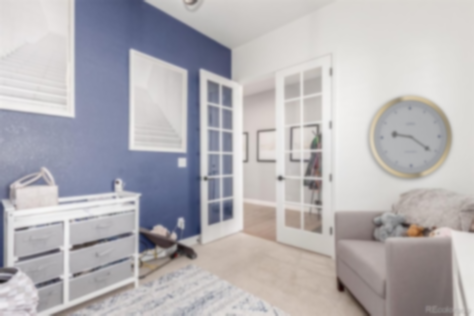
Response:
9,21
